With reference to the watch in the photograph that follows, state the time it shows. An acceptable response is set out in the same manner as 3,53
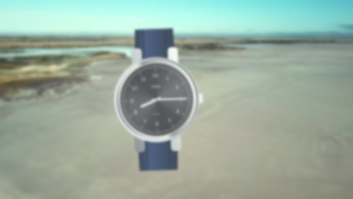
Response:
8,15
